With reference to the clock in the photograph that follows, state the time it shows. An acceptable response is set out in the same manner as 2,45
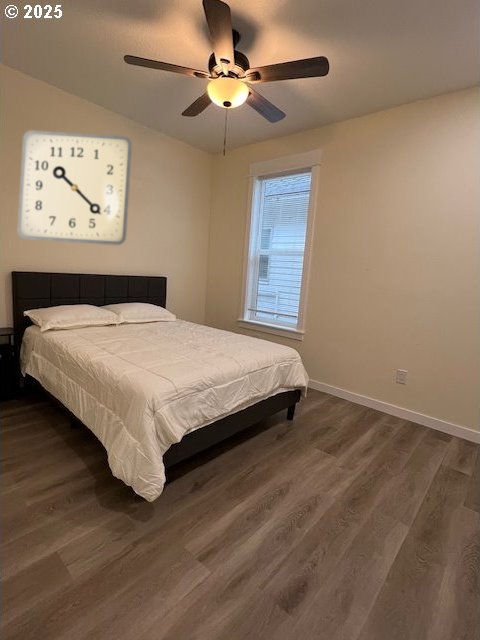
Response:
10,22
